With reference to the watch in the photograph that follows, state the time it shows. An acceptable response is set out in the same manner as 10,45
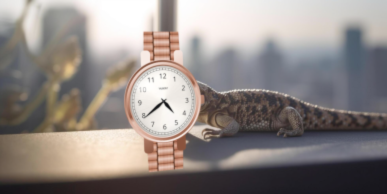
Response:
4,39
